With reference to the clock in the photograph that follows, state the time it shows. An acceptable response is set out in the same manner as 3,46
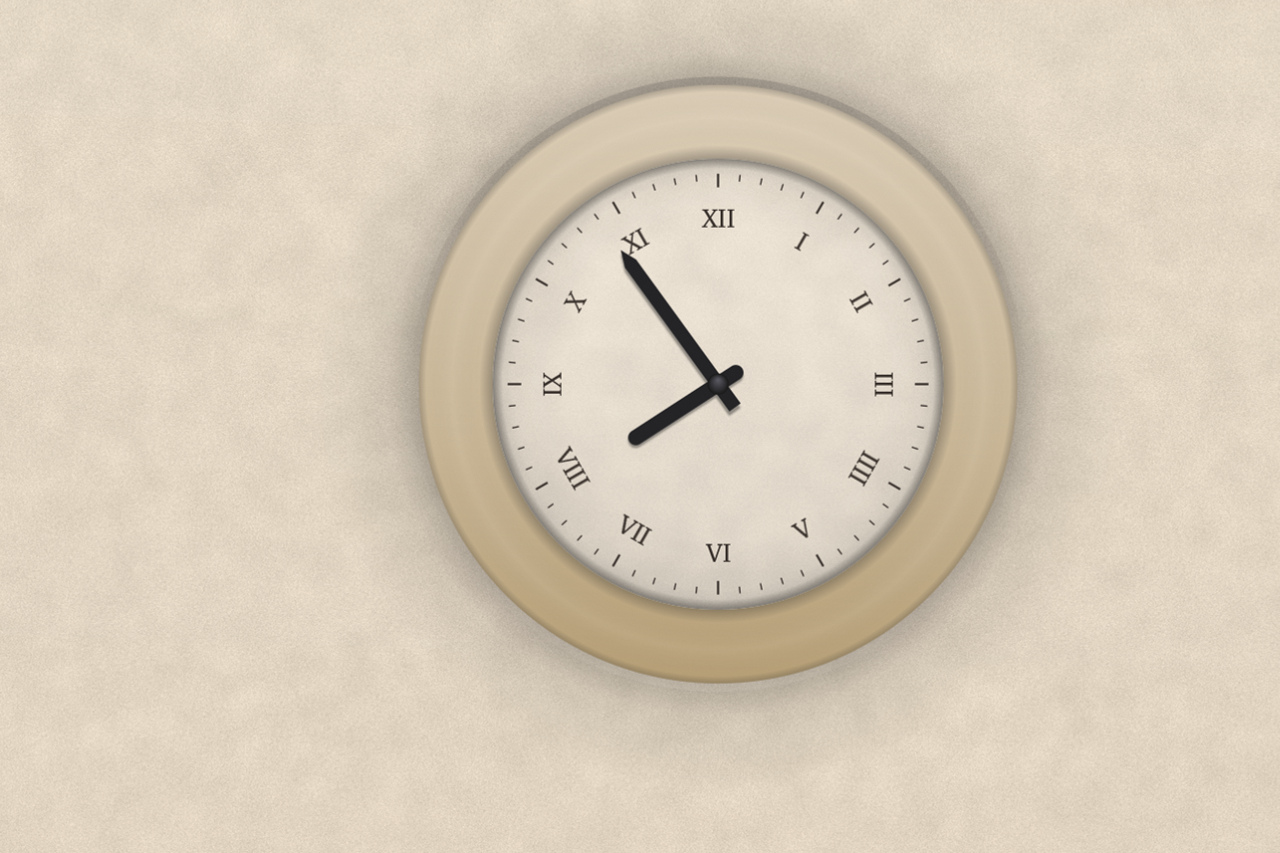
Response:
7,54
